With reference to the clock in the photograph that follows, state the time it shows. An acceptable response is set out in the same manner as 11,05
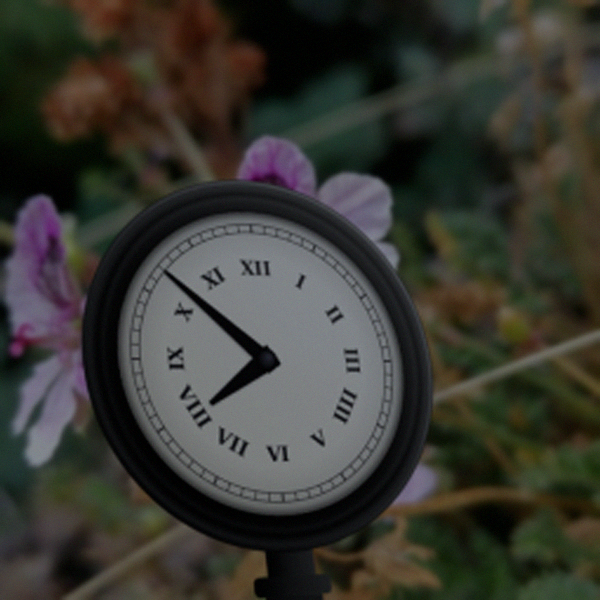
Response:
7,52
